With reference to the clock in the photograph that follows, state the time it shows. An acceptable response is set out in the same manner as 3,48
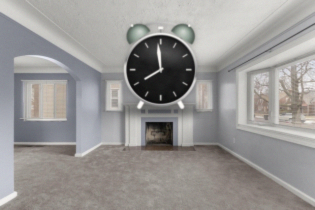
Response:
7,59
